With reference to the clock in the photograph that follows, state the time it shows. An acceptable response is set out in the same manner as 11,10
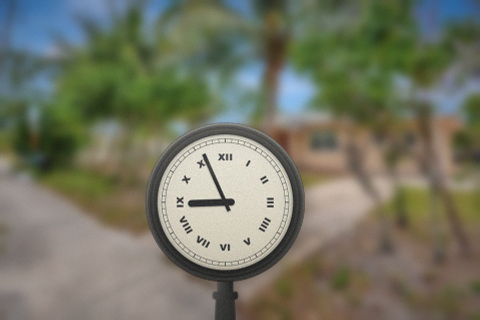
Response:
8,56
